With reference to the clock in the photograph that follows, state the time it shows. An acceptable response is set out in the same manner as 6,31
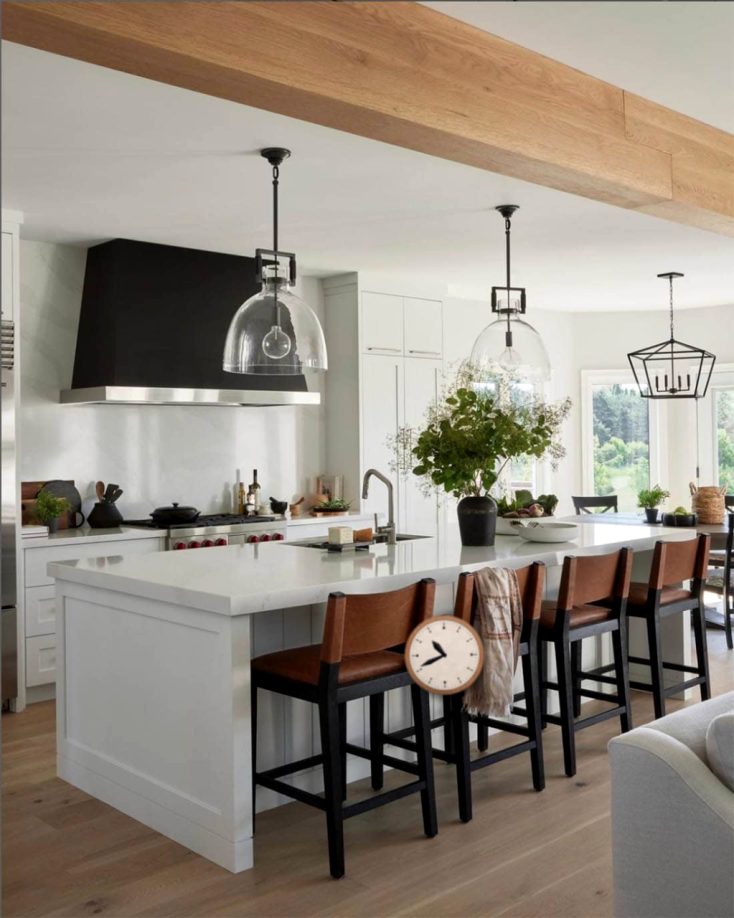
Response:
10,41
